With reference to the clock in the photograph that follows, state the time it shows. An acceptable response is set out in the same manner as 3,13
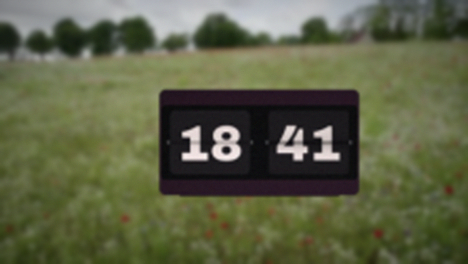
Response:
18,41
